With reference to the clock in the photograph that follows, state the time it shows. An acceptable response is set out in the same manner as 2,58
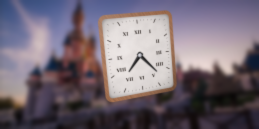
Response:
7,23
